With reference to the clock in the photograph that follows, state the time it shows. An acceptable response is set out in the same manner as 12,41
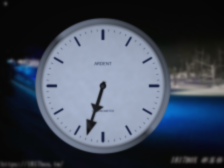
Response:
6,33
